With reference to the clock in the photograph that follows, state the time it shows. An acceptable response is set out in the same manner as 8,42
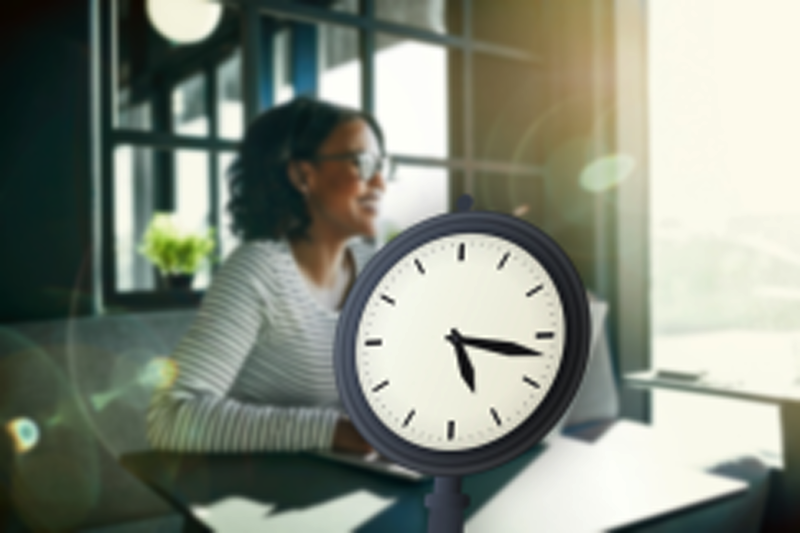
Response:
5,17
